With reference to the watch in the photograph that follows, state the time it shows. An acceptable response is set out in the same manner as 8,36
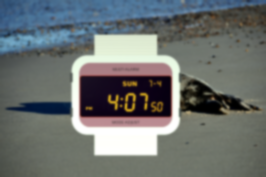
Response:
4,07
